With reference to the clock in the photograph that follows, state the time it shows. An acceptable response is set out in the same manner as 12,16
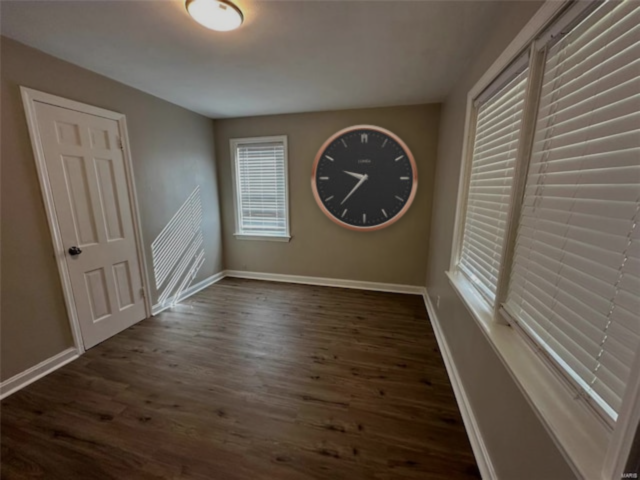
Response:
9,37
